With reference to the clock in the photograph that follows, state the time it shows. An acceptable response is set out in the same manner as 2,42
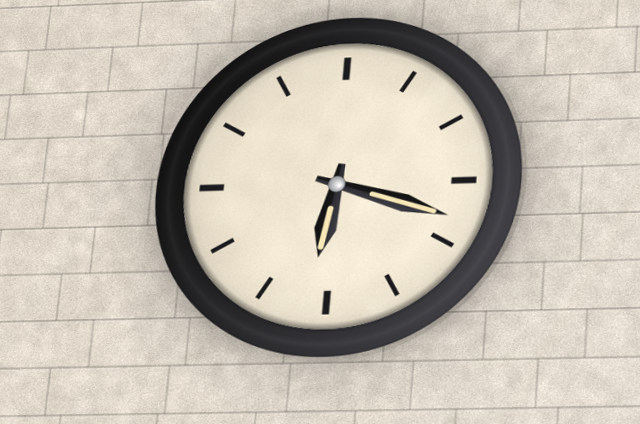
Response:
6,18
